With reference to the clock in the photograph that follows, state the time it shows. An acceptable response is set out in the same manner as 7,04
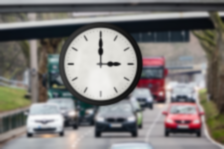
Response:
3,00
